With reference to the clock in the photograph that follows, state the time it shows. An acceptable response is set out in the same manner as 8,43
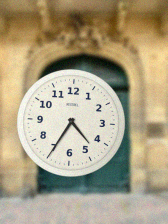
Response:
4,35
